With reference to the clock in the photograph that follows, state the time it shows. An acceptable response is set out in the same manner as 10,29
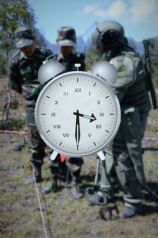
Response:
3,30
